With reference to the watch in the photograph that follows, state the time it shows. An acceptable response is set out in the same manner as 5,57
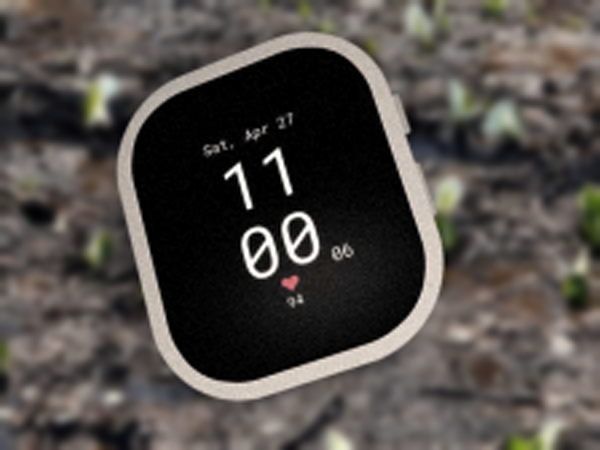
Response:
11,00
